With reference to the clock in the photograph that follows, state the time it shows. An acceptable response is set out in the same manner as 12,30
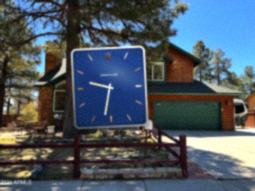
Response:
9,32
